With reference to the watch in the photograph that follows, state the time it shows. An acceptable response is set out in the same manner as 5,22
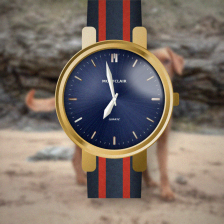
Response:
6,58
